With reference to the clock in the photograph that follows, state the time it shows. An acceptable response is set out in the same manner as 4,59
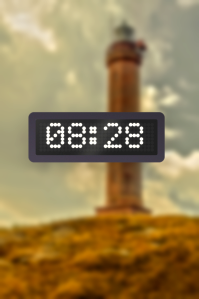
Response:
8,28
